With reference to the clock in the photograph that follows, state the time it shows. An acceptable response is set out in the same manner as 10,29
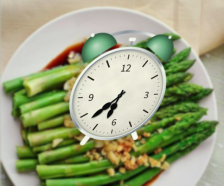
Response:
6,38
